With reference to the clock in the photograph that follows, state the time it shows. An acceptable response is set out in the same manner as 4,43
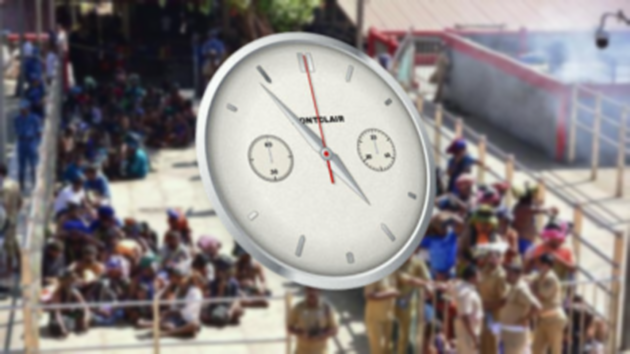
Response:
4,54
